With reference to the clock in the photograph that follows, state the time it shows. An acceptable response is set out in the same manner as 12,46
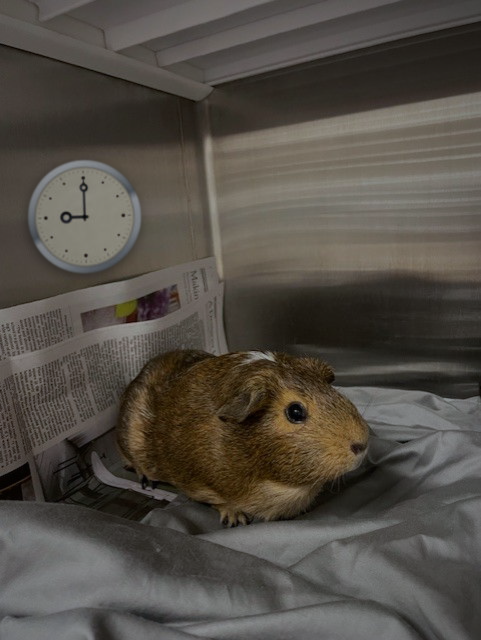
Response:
9,00
